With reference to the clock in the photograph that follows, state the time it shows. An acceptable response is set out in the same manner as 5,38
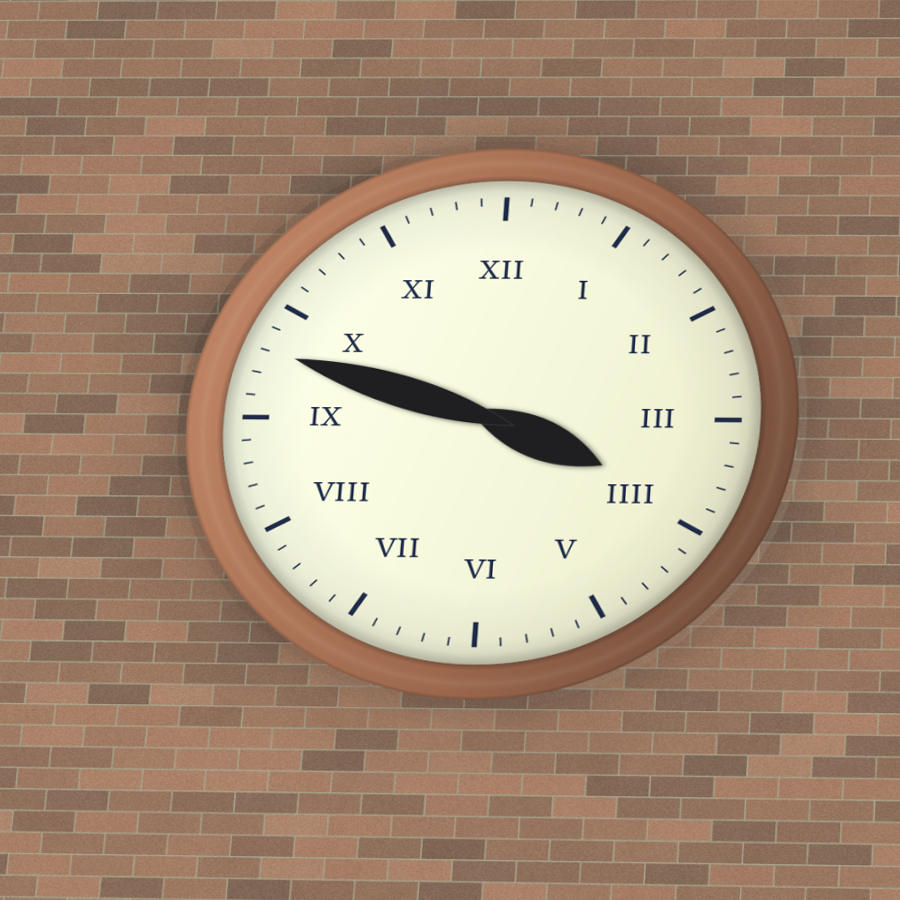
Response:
3,48
